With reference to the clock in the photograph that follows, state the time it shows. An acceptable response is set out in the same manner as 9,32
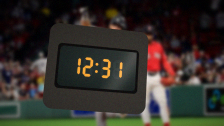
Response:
12,31
